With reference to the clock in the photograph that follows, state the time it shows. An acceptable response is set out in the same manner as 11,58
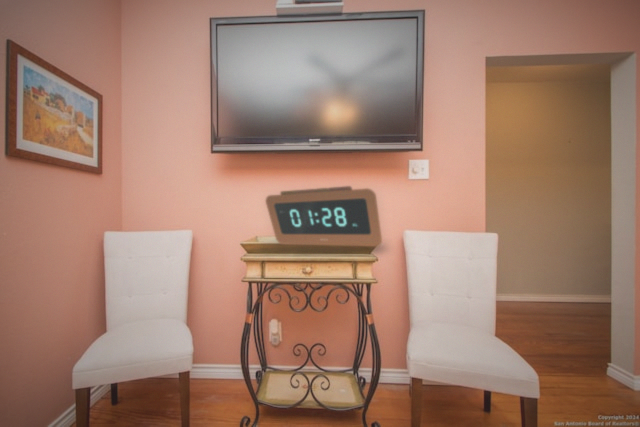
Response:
1,28
